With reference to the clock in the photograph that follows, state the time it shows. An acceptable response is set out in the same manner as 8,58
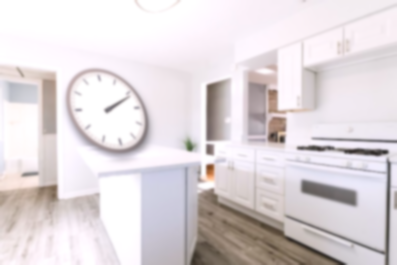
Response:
2,11
